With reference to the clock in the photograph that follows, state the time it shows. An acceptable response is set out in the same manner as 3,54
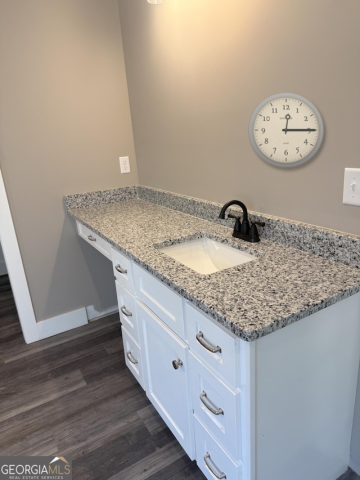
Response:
12,15
